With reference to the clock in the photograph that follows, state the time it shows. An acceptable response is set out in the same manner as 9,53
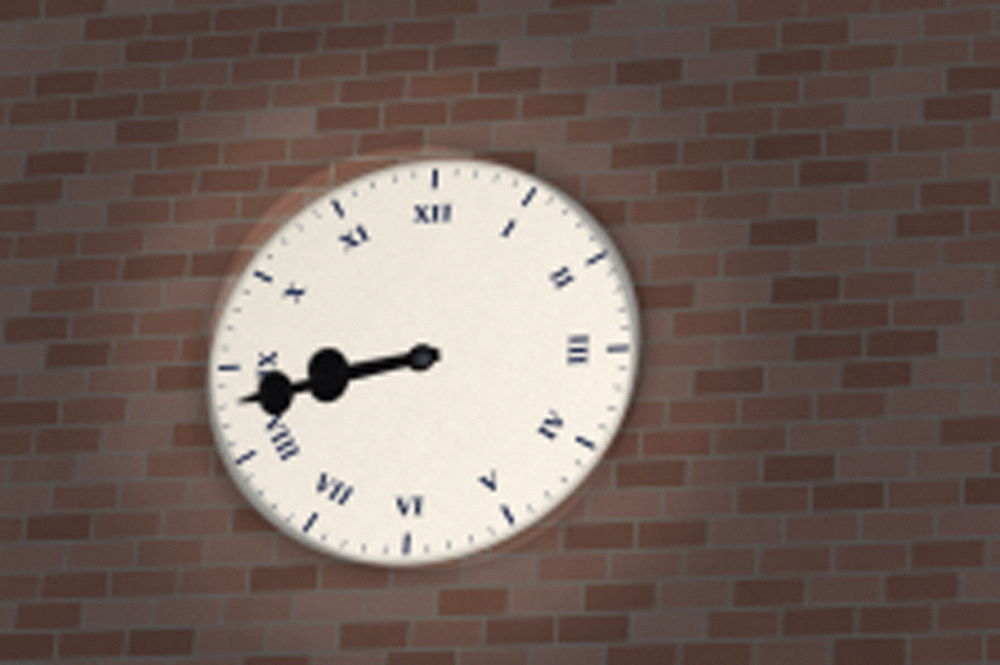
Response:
8,43
